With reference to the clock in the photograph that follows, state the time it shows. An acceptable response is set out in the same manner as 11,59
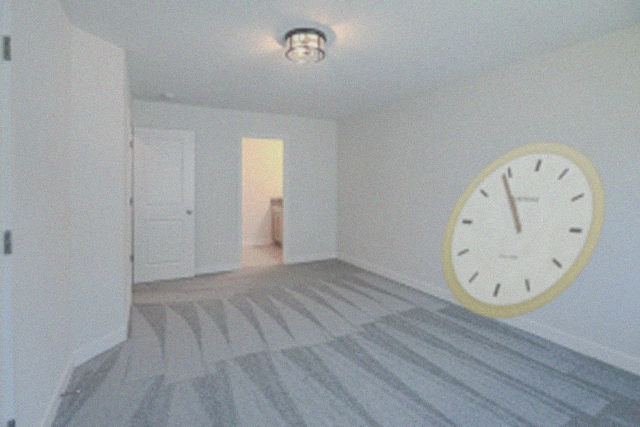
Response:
10,54
